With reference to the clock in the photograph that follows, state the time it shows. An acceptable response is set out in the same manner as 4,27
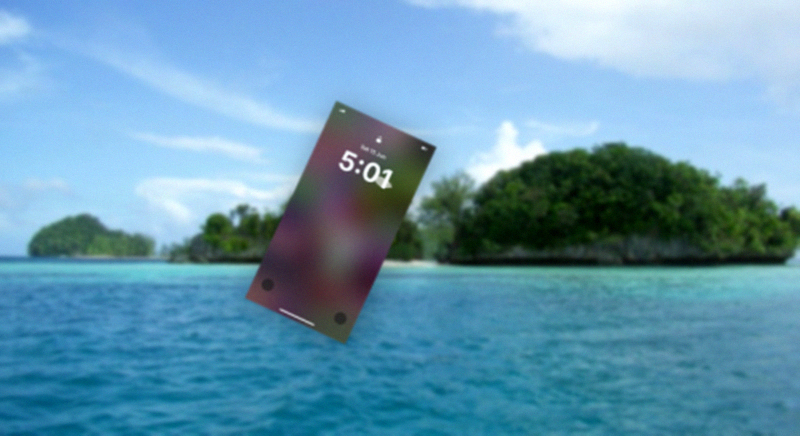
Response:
5,01
